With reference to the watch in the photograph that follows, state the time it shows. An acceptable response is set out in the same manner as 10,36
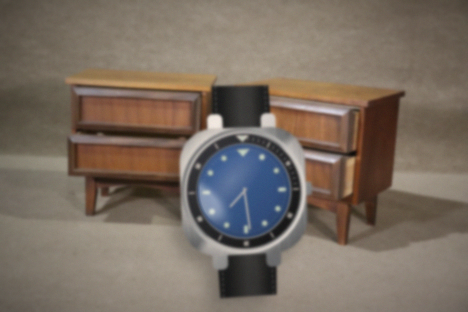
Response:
7,29
